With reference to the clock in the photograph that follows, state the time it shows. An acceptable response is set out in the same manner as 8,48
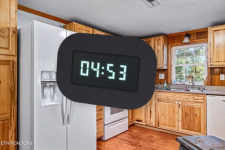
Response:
4,53
